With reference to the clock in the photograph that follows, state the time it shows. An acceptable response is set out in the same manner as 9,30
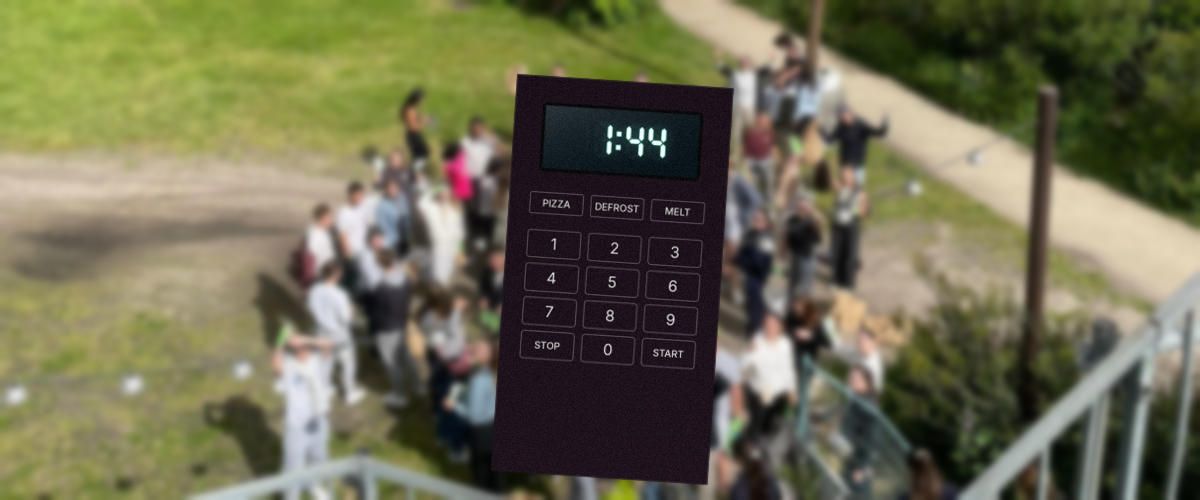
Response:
1,44
